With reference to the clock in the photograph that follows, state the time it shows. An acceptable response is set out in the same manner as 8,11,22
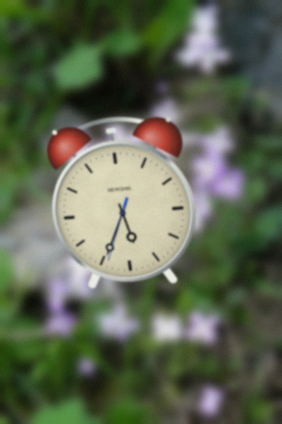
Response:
5,34,34
